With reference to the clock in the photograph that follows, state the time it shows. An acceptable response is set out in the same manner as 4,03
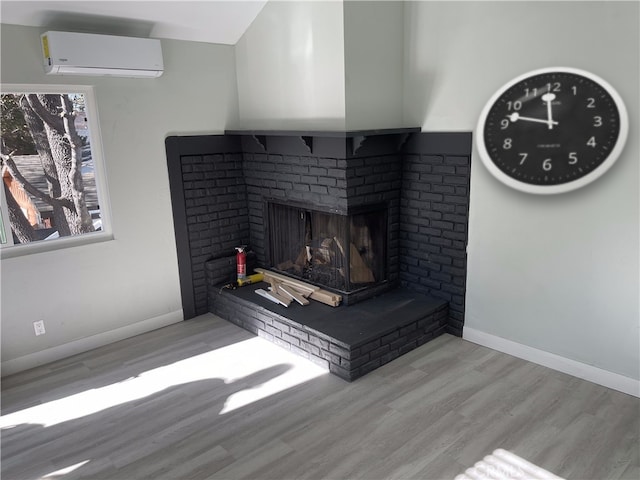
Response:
11,47
